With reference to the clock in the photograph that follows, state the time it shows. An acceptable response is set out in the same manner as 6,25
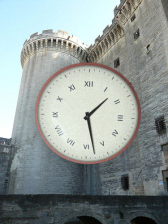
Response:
1,28
